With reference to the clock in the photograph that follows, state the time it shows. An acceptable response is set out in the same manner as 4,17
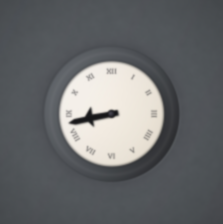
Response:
8,43
